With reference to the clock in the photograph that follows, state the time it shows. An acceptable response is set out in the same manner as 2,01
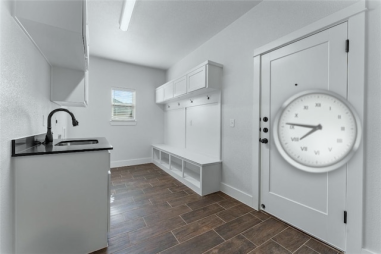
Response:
7,46
